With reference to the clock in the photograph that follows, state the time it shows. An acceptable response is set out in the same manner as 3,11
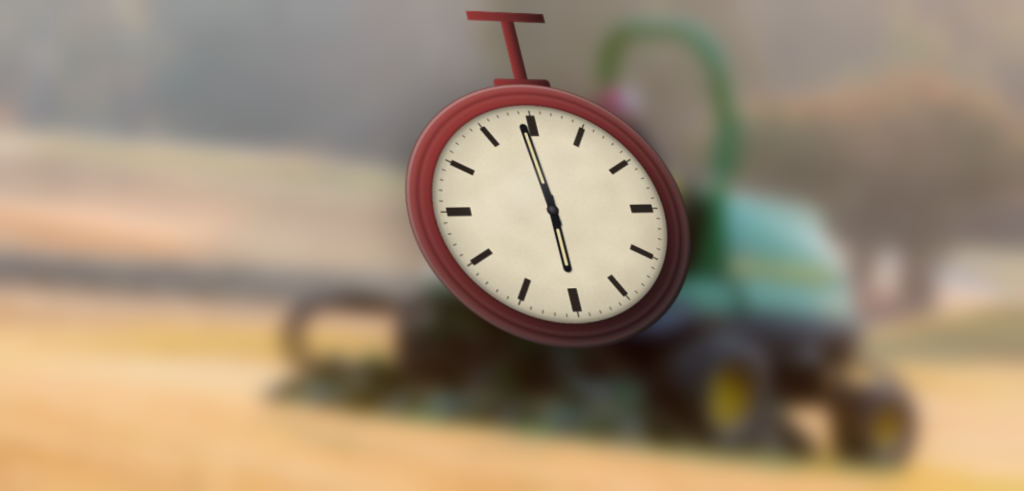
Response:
5,59
